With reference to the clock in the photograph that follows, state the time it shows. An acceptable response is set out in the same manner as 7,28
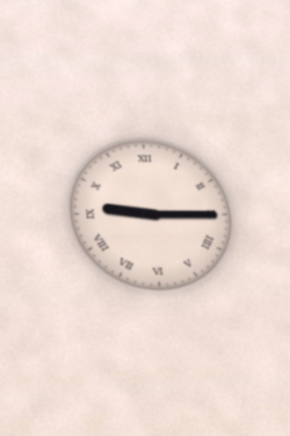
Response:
9,15
